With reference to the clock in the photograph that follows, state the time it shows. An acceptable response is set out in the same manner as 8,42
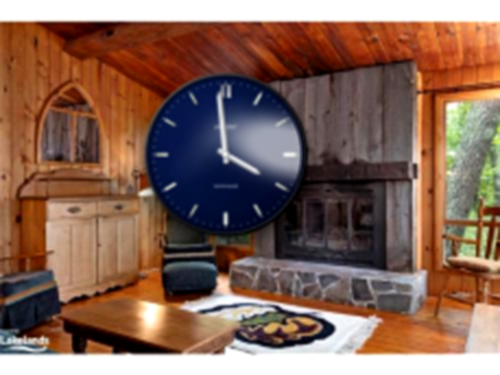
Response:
3,59
